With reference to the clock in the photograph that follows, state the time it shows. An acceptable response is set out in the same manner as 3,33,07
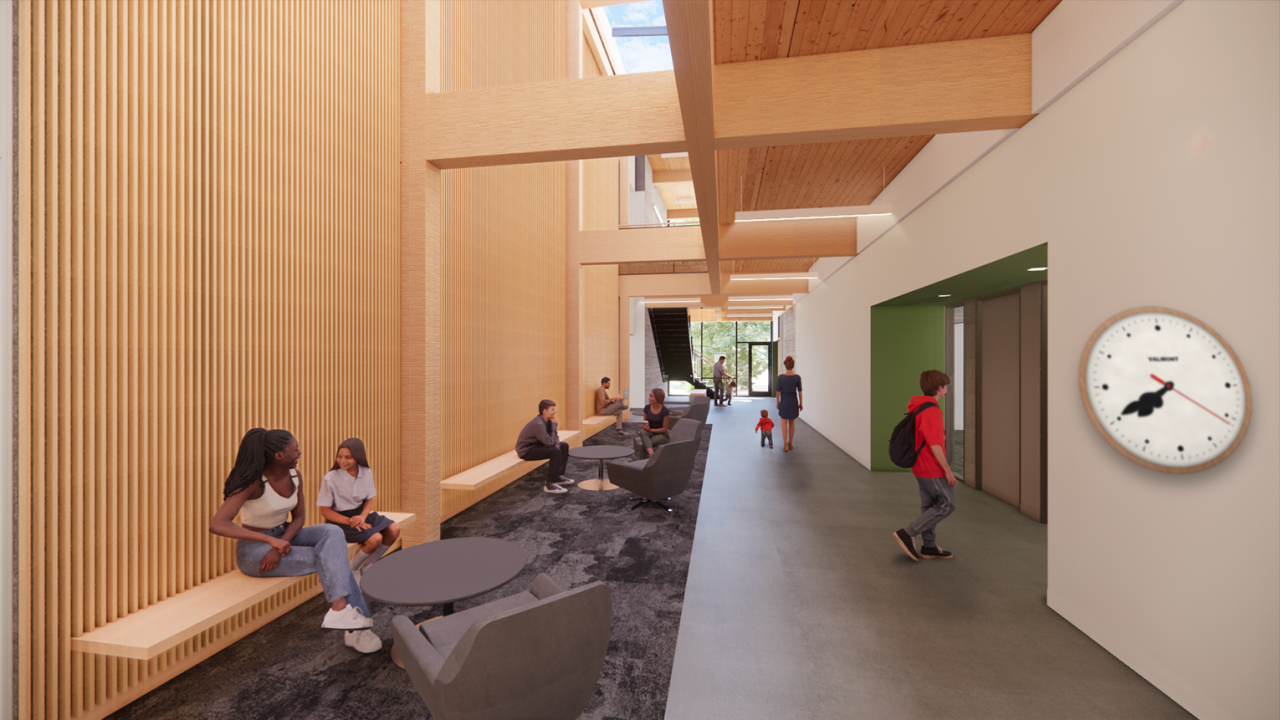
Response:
7,40,21
